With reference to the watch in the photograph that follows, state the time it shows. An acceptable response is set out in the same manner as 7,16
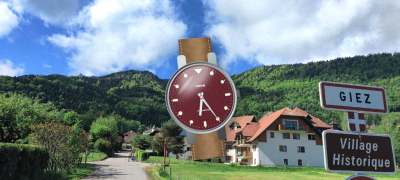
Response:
6,25
